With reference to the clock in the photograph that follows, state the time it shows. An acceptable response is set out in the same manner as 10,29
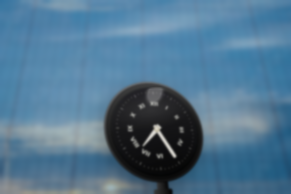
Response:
7,25
